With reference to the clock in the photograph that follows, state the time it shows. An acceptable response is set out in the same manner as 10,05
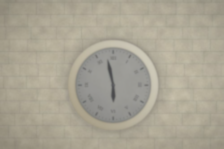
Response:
5,58
